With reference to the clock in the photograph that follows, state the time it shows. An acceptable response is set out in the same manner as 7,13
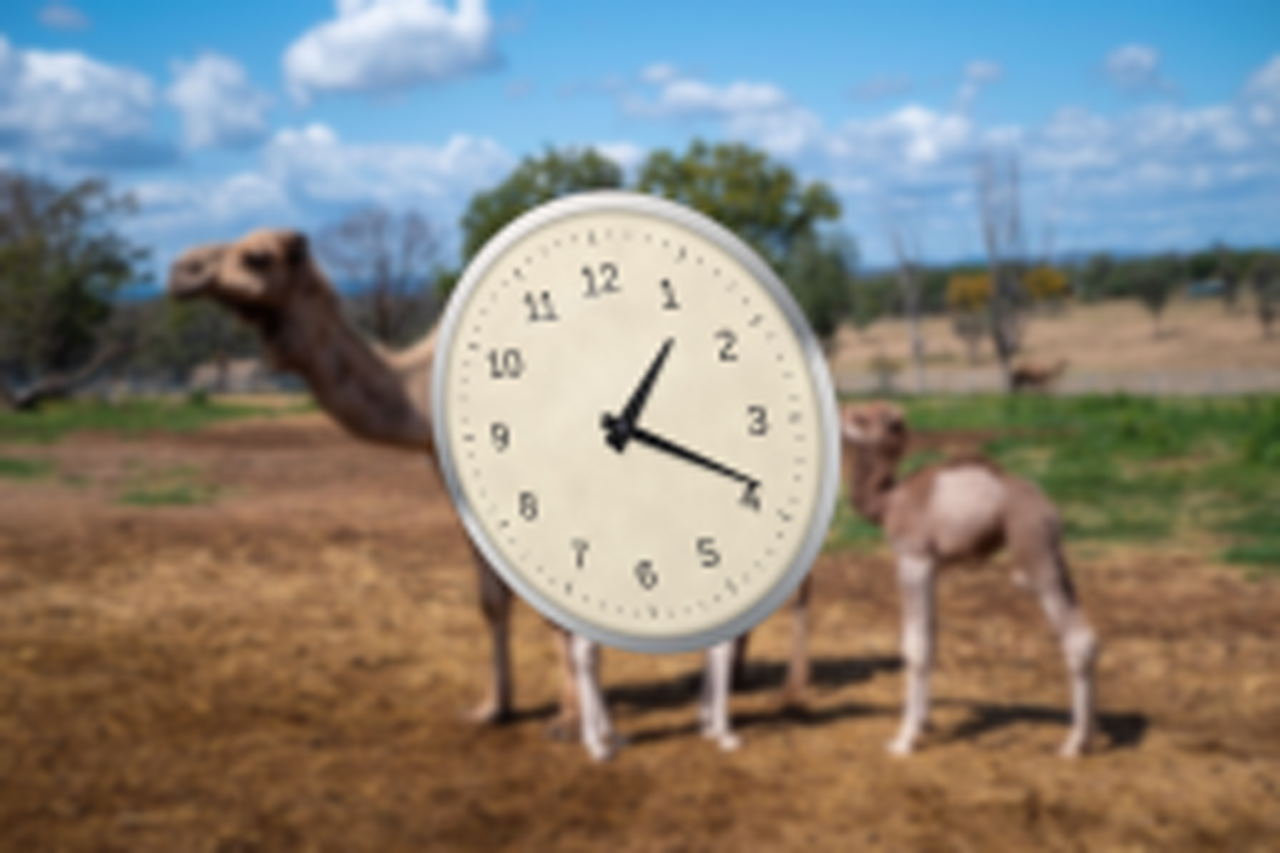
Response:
1,19
